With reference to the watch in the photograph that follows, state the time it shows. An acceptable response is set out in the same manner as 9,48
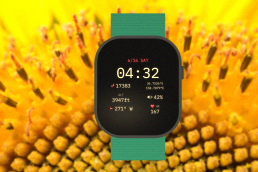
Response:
4,32
